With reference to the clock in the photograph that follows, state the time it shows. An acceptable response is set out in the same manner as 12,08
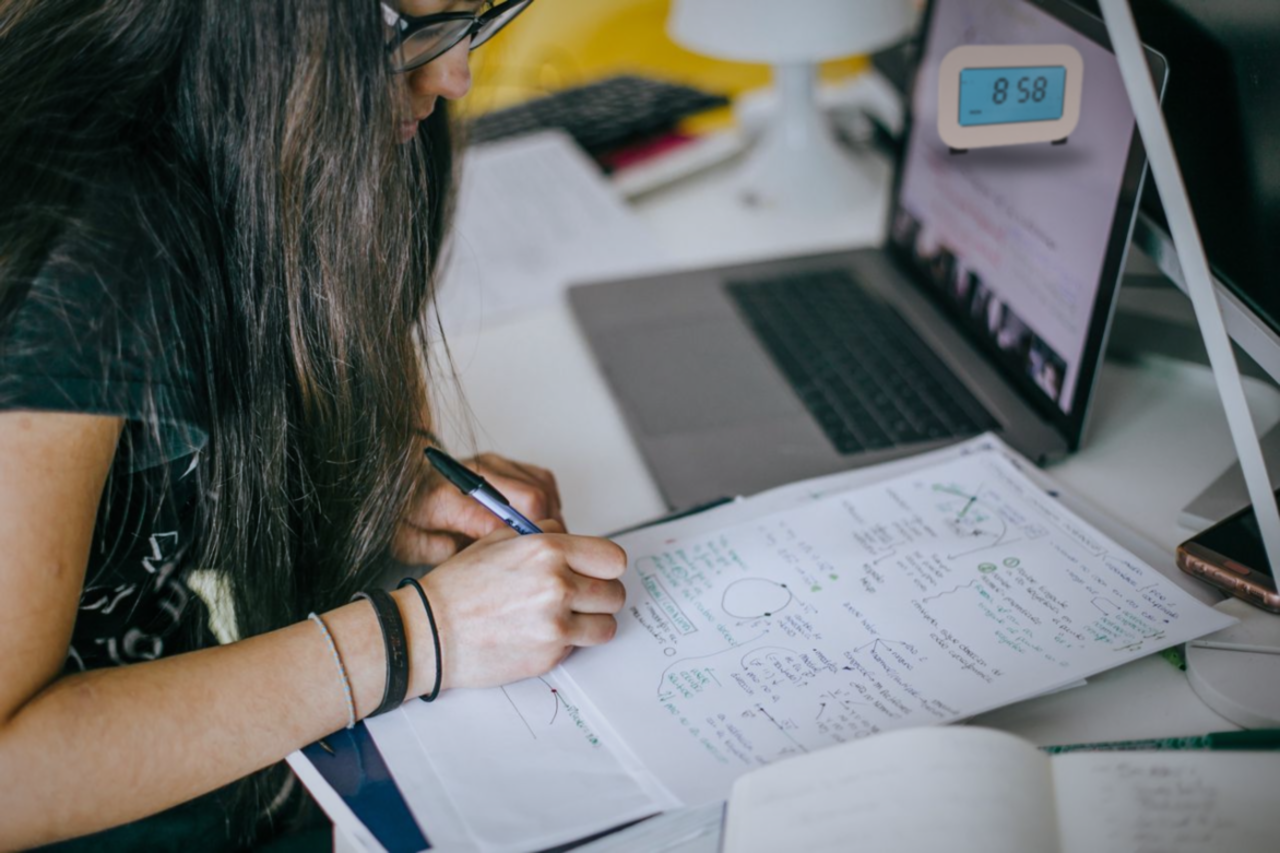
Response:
8,58
